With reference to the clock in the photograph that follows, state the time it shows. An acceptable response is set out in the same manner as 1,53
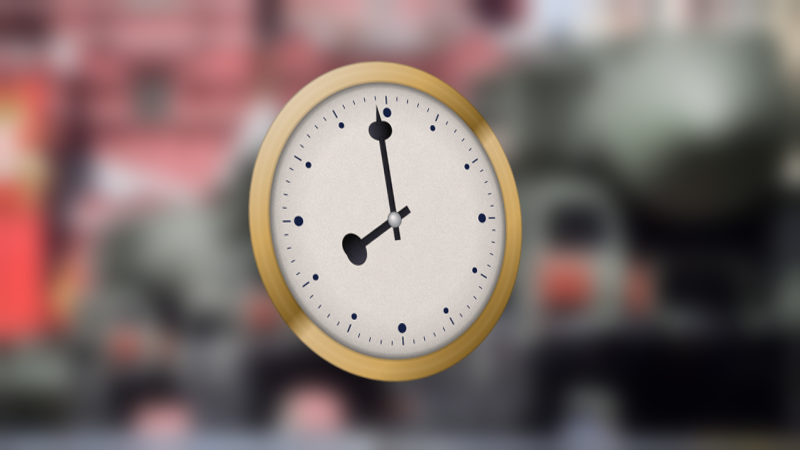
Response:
7,59
